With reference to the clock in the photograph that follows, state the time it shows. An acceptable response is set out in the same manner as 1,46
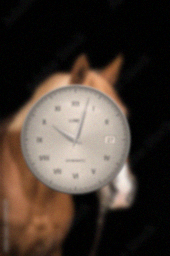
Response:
10,03
